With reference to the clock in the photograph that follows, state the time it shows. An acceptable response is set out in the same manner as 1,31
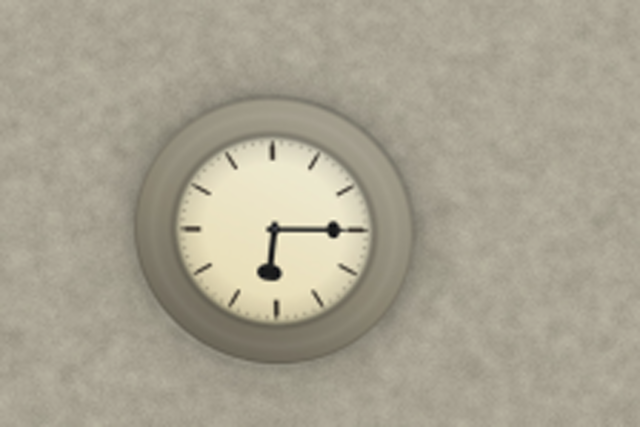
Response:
6,15
